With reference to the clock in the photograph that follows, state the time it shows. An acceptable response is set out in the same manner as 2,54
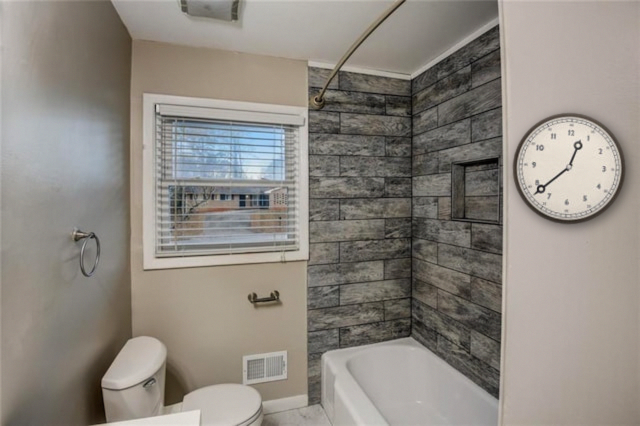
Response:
12,38
